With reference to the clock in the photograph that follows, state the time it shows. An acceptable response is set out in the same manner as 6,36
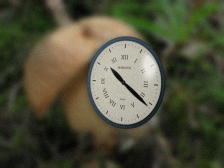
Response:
10,21
